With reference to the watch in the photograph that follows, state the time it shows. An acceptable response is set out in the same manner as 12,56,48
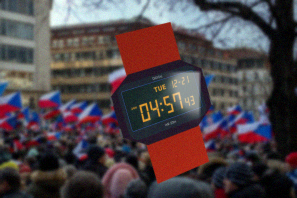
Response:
4,57,43
